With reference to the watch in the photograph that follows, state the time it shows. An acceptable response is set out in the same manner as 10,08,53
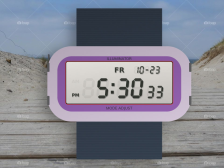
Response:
5,30,33
